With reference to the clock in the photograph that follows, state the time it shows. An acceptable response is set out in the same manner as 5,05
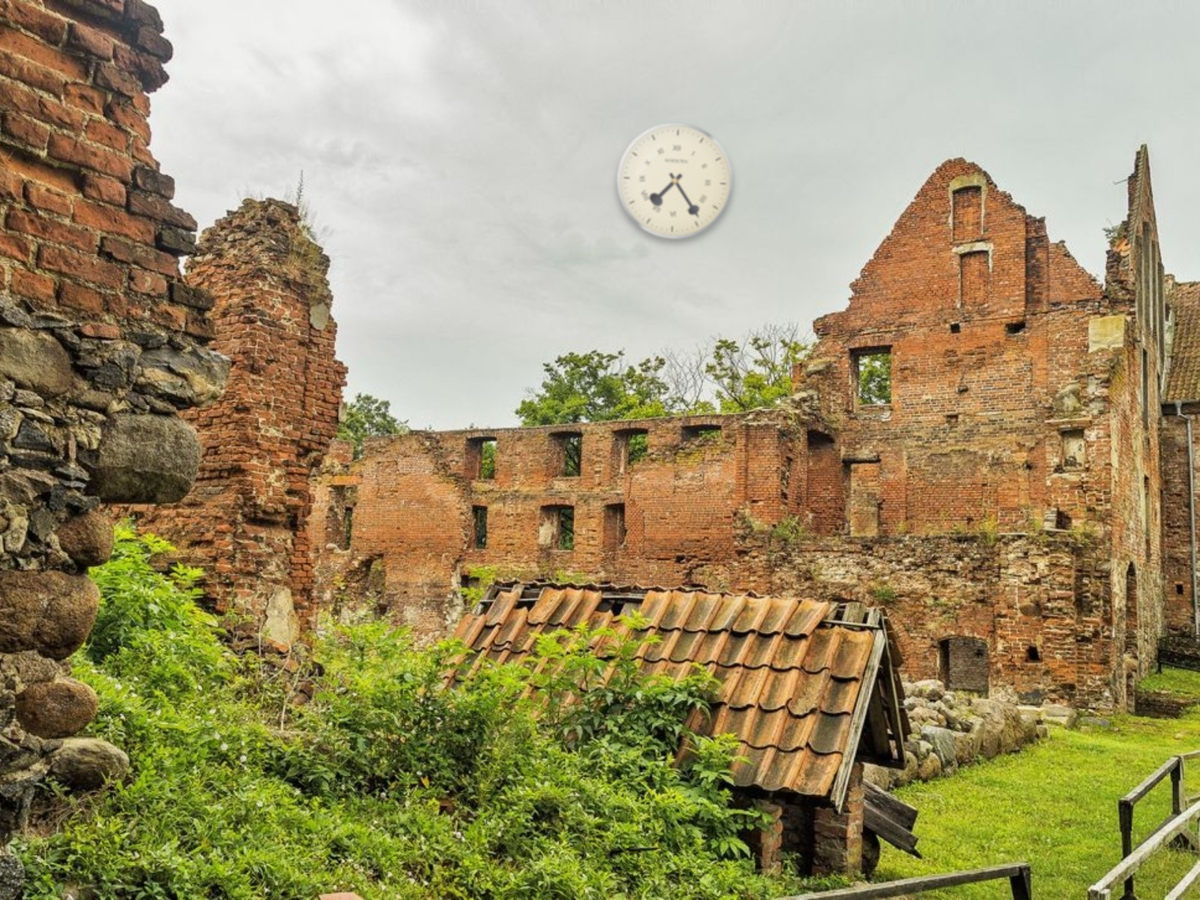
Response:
7,24
